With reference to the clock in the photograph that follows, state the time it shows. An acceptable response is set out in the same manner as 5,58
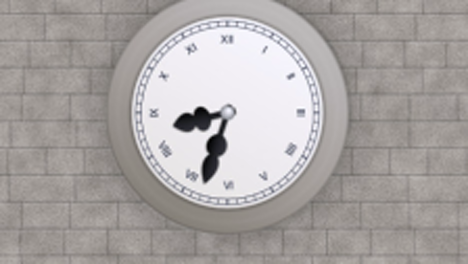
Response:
8,33
